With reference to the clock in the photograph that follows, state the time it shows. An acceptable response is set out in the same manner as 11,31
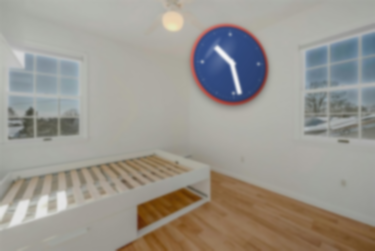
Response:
10,28
